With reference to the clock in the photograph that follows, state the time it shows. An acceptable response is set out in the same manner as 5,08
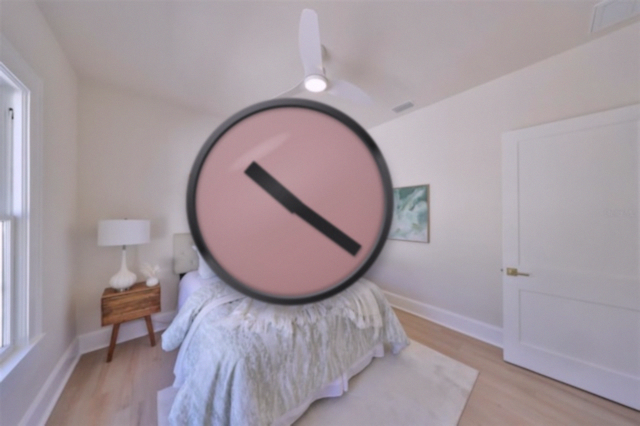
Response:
10,21
